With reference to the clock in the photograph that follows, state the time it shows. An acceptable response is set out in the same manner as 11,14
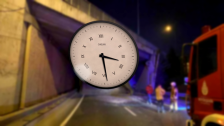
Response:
3,29
